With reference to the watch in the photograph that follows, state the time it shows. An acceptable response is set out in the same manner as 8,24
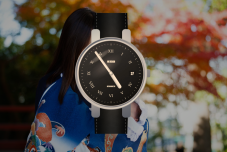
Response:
4,54
